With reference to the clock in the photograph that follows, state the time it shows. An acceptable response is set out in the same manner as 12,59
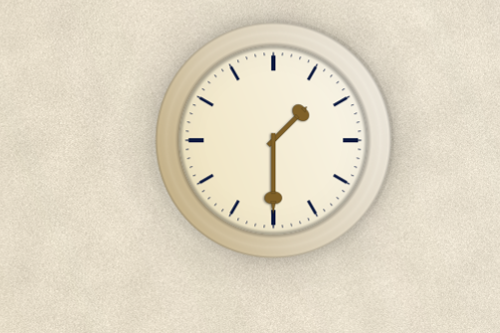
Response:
1,30
